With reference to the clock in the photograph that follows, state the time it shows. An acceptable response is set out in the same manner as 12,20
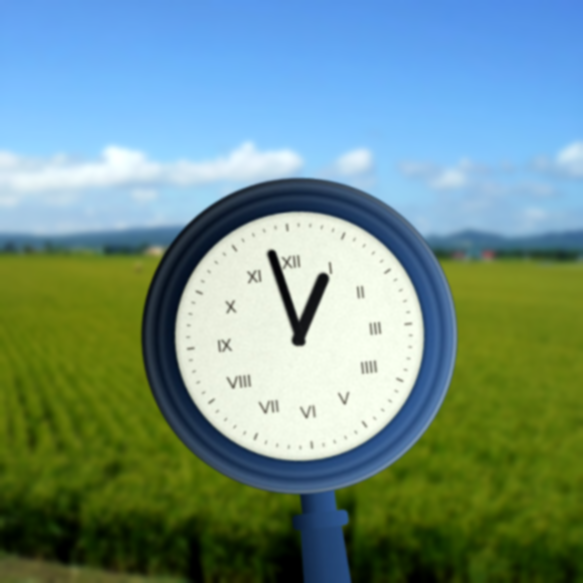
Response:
12,58
